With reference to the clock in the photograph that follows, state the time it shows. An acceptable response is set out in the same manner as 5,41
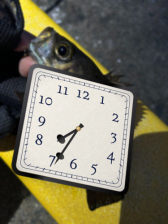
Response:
7,34
